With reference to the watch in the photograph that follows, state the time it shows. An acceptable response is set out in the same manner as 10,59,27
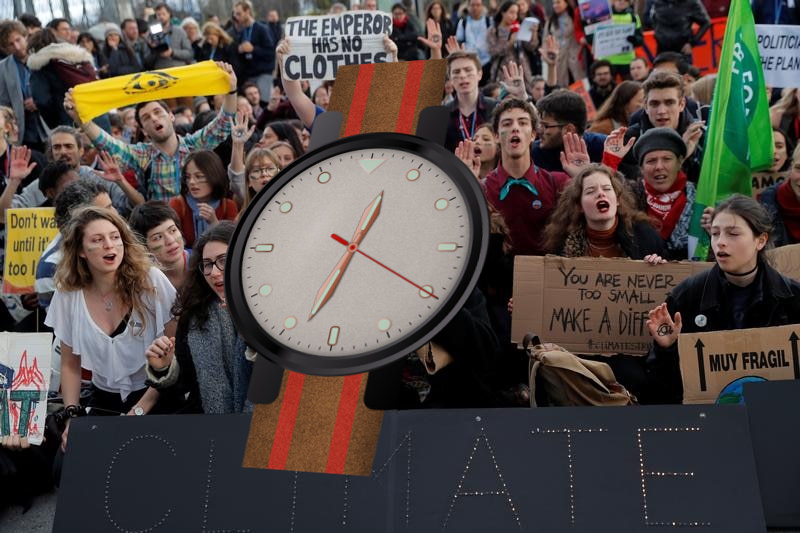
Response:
12,33,20
